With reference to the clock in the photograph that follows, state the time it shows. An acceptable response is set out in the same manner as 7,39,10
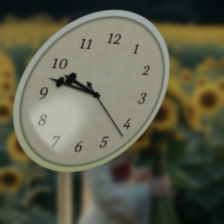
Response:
9,47,22
